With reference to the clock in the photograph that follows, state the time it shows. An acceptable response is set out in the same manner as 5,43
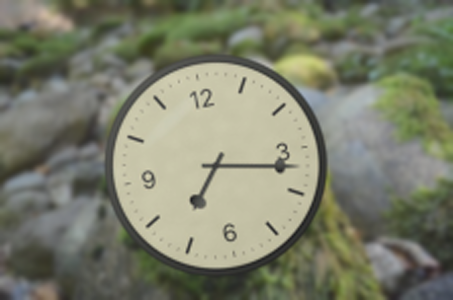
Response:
7,17
